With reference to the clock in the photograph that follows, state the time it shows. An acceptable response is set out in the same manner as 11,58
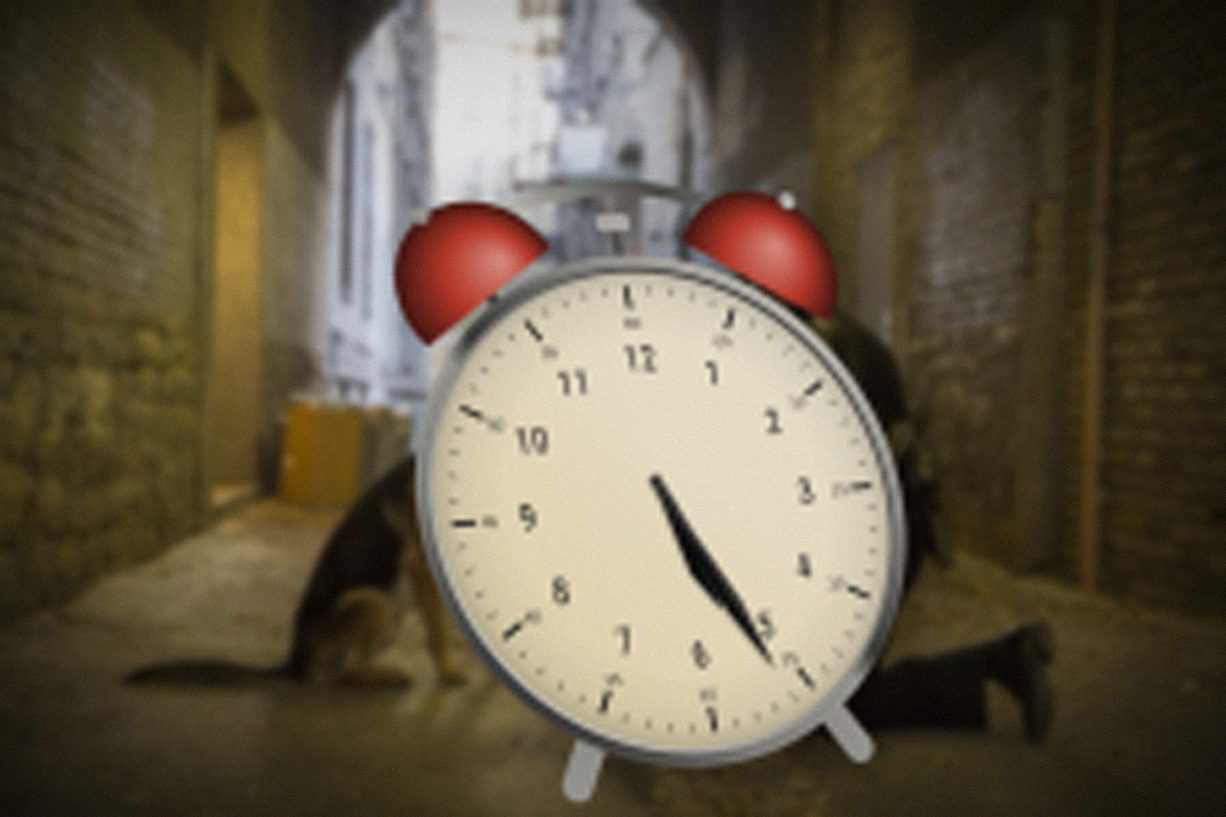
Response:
5,26
